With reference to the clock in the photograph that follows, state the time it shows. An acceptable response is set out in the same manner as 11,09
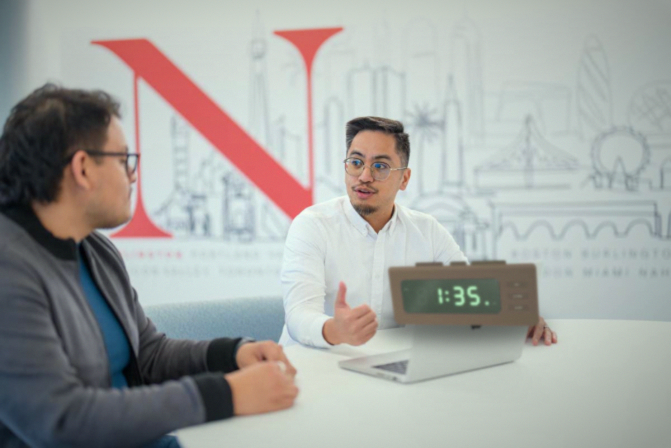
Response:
1,35
